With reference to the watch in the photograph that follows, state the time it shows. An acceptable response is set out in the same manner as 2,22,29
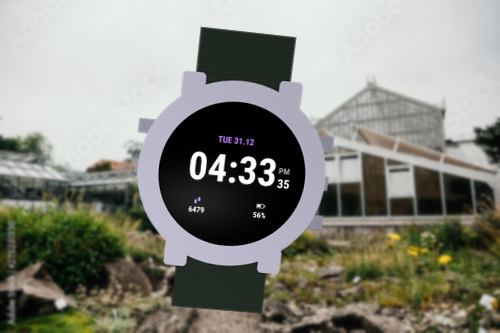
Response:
4,33,35
